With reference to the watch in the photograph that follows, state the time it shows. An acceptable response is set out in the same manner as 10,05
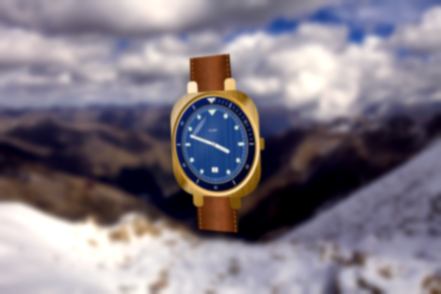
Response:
3,48
